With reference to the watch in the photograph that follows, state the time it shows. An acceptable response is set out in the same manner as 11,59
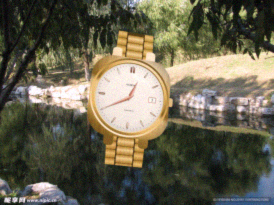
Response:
12,40
